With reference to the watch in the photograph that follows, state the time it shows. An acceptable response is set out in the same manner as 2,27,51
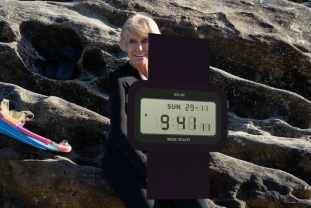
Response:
9,41,11
